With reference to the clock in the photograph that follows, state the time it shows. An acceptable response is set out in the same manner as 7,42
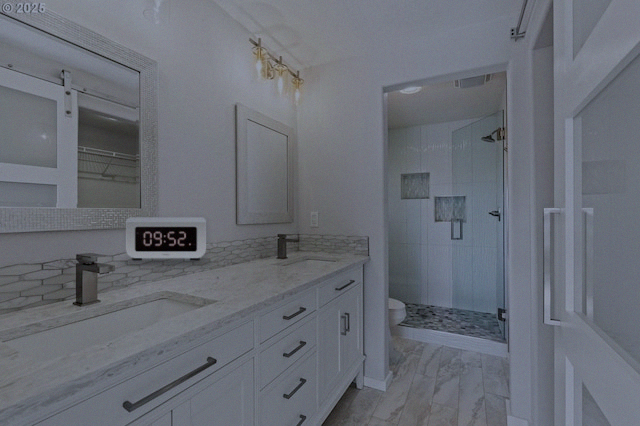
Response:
9,52
